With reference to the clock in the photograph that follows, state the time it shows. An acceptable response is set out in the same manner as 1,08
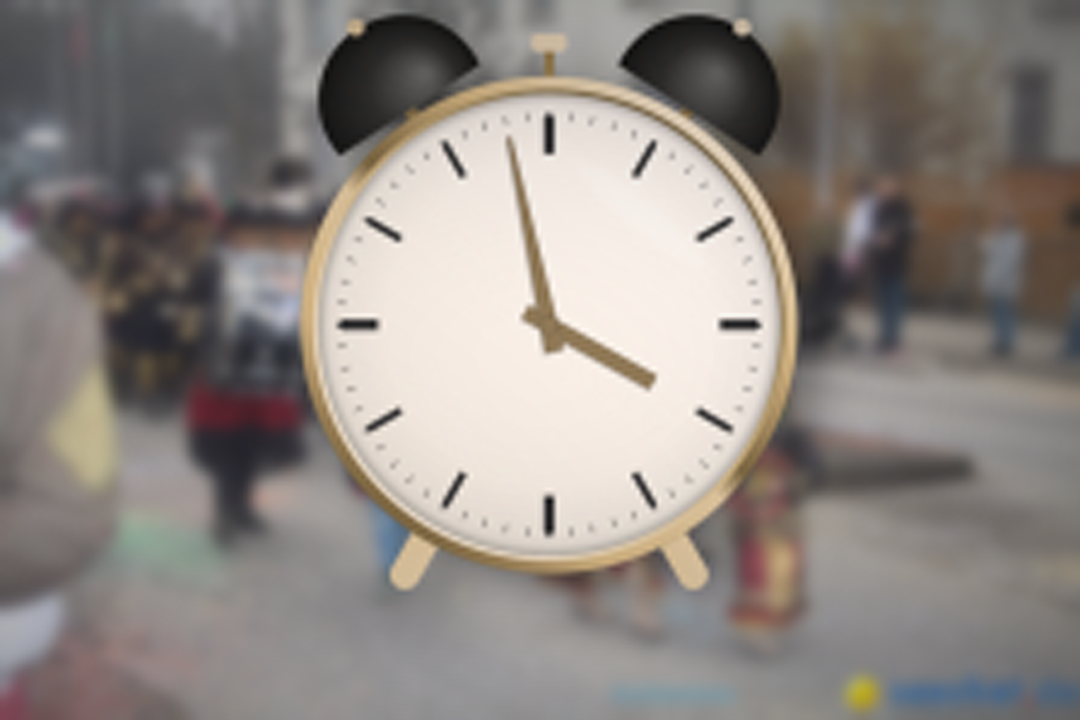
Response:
3,58
